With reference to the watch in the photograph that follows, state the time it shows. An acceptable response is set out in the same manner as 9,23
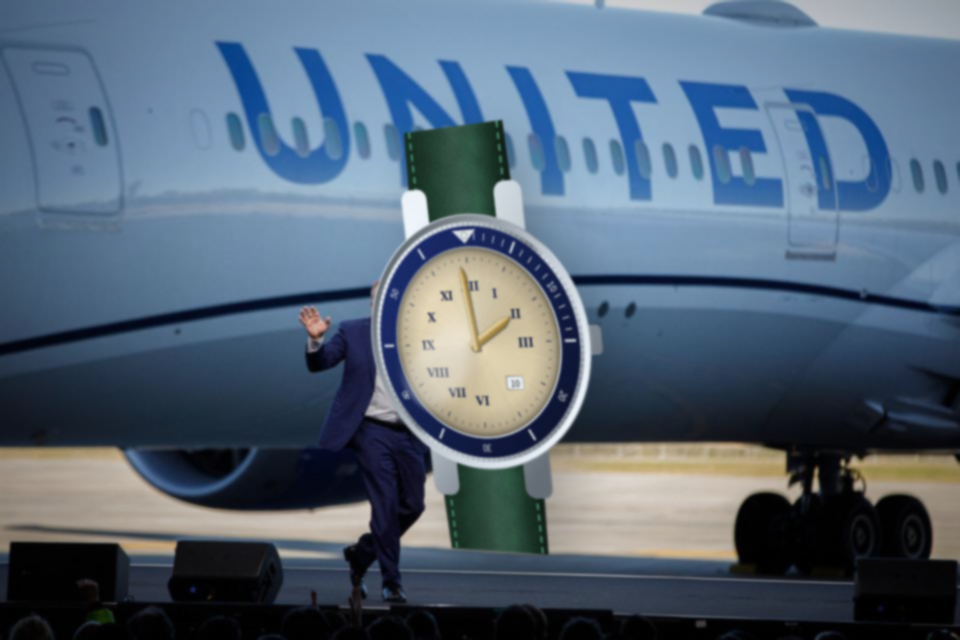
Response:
1,59
